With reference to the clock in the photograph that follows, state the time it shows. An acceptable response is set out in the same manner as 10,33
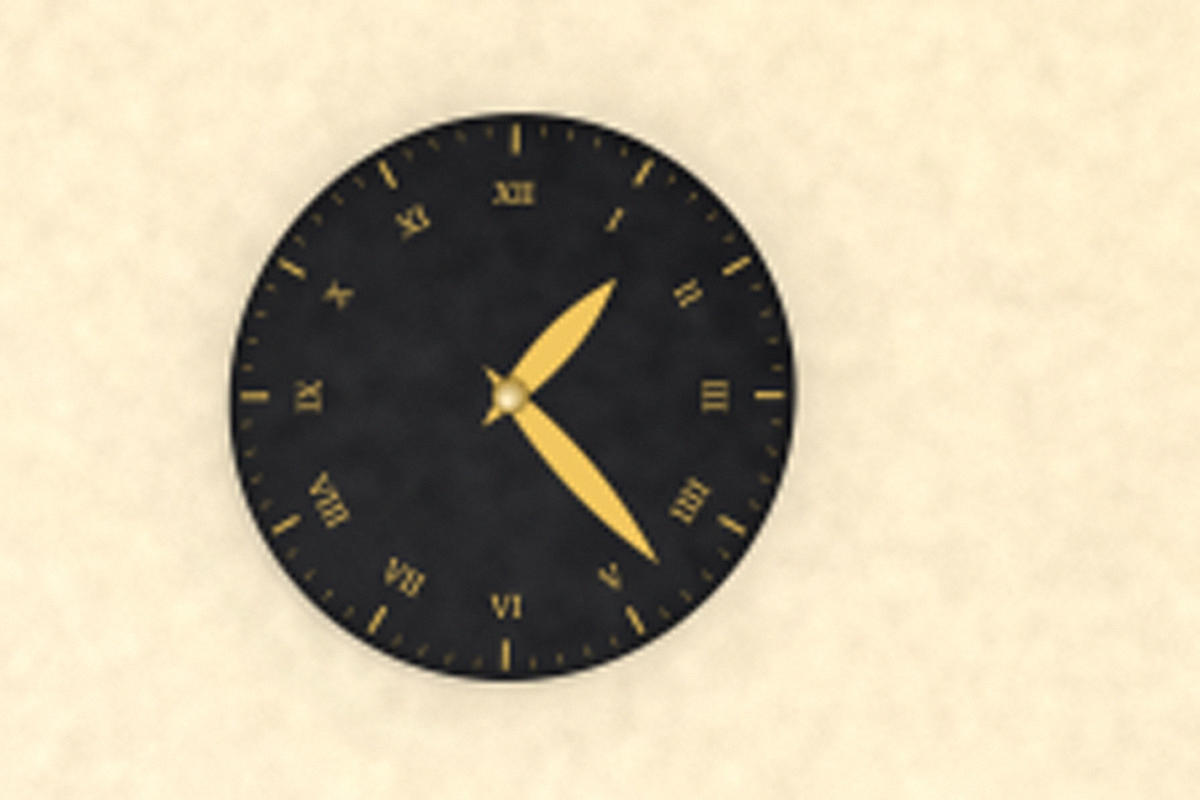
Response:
1,23
